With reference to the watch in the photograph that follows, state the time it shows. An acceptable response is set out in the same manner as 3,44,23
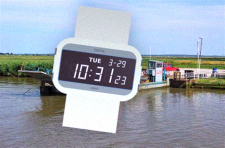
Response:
10,31,23
